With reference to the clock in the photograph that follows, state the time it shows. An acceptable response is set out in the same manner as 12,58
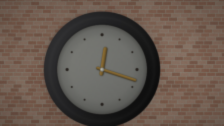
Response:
12,18
